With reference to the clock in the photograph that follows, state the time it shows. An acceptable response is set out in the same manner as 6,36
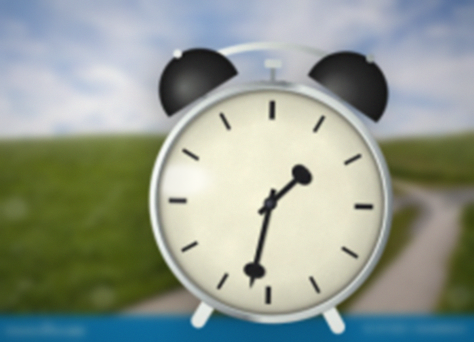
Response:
1,32
